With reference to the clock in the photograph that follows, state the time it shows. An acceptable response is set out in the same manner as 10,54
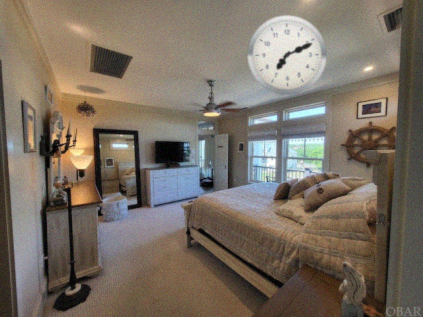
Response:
7,11
